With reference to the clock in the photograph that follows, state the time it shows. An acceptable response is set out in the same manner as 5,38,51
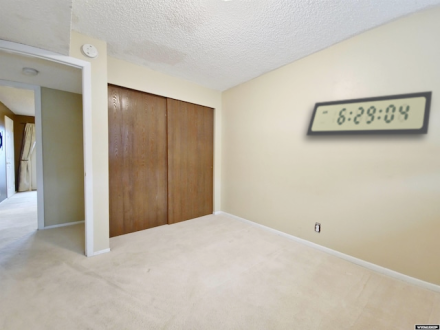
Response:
6,29,04
